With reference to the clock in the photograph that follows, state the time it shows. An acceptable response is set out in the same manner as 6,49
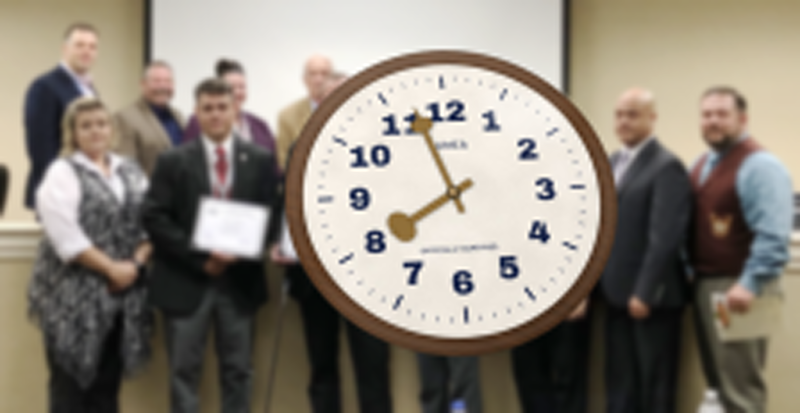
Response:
7,57
